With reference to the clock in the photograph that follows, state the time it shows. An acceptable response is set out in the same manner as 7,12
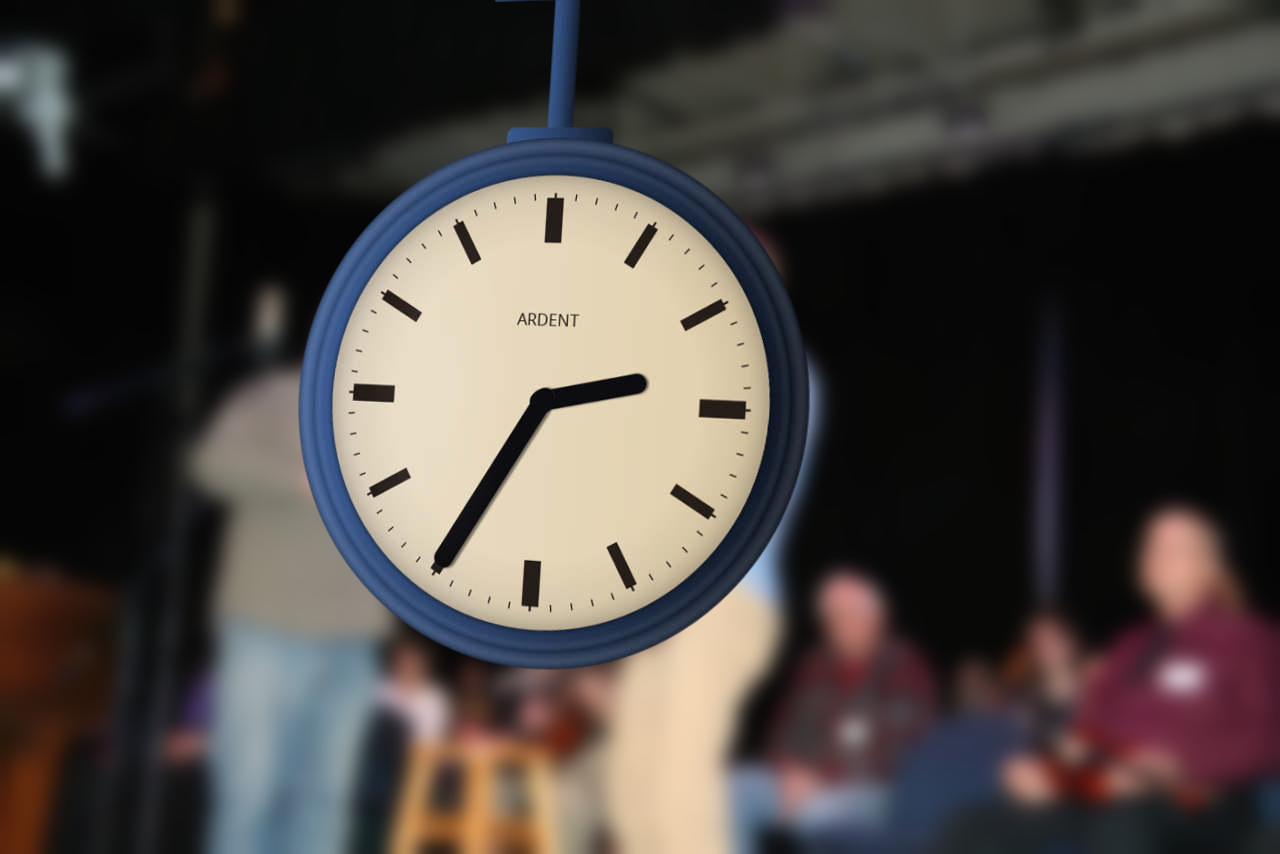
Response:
2,35
